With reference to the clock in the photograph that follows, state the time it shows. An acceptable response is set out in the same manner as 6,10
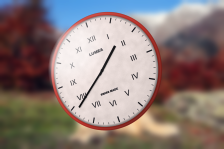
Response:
1,39
